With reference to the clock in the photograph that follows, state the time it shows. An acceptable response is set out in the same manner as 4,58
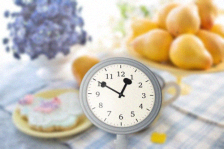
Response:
12,50
